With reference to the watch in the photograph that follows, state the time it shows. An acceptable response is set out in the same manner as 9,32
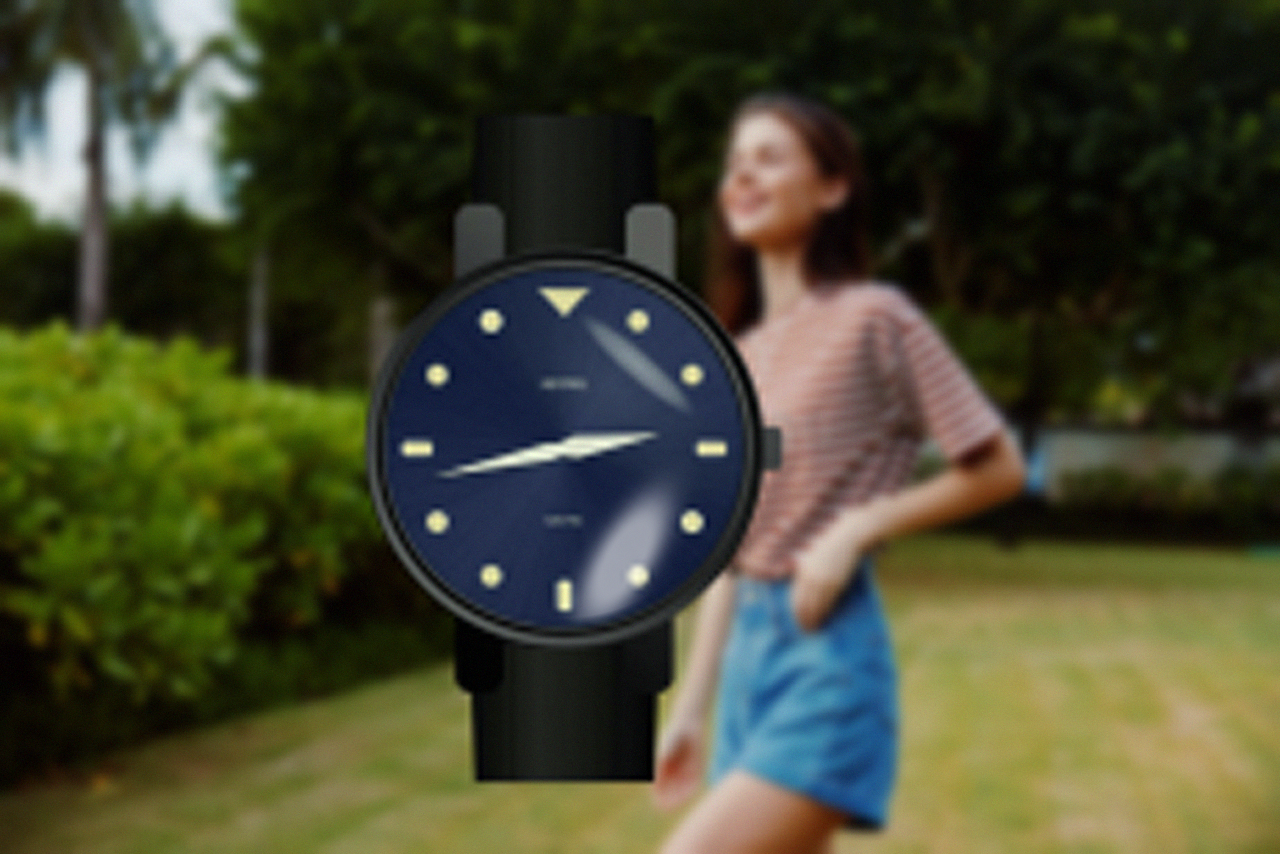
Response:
2,43
